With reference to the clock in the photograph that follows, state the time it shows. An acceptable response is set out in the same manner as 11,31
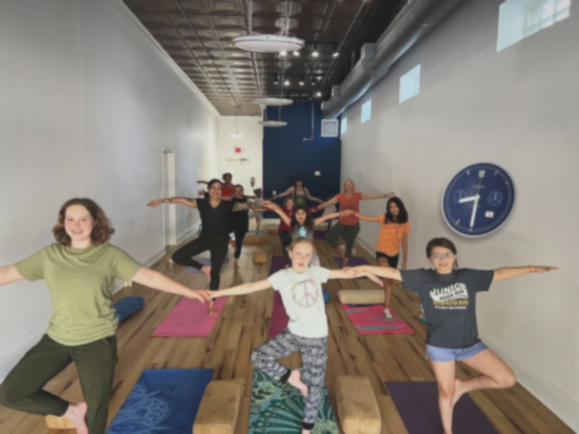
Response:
8,30
